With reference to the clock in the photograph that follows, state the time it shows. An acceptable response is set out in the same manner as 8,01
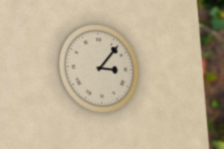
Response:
3,07
